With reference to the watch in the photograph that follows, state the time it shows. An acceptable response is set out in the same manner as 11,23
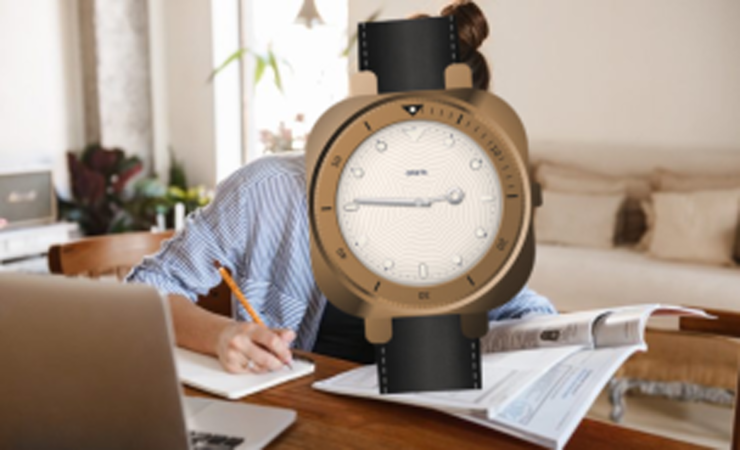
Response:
2,46
